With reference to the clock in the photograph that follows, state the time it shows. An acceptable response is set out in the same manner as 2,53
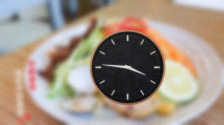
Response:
3,46
